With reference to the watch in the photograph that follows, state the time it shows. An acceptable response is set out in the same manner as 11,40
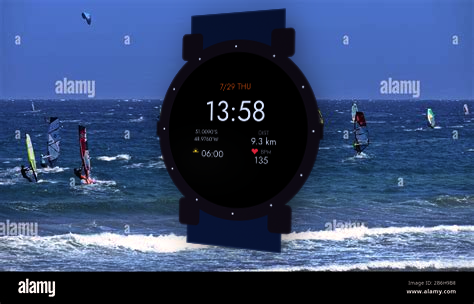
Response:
13,58
